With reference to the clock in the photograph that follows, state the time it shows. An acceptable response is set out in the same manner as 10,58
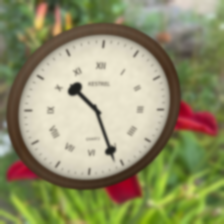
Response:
10,26
